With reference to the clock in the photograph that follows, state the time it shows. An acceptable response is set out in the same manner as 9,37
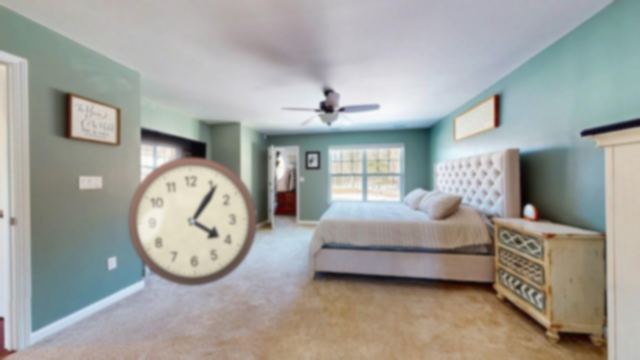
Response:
4,06
